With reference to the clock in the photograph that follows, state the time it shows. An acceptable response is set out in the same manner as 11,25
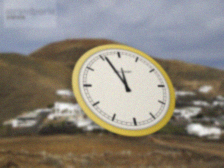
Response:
11,56
